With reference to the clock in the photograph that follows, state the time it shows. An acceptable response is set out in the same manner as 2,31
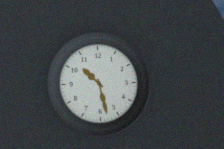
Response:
10,28
